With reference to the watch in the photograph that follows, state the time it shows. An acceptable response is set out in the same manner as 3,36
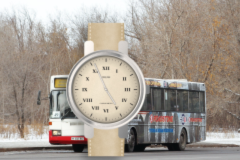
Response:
4,56
